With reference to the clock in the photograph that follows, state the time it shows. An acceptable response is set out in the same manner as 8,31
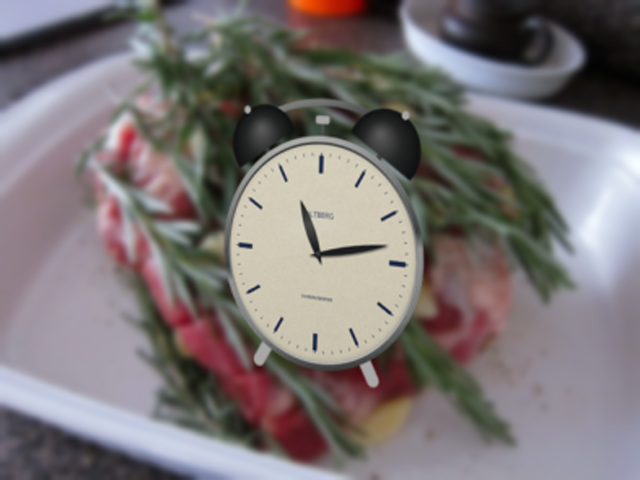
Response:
11,13
